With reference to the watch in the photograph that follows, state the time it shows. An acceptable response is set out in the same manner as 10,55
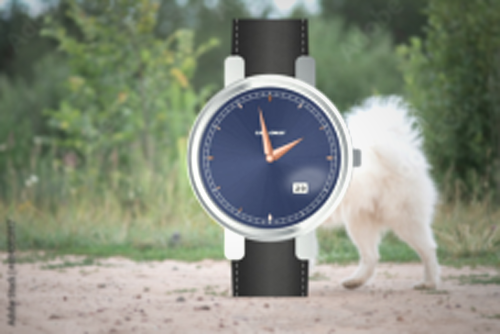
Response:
1,58
